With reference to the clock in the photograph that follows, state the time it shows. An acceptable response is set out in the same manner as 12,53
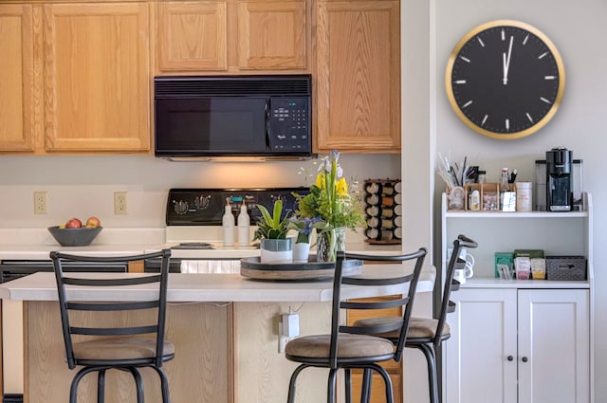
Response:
12,02
